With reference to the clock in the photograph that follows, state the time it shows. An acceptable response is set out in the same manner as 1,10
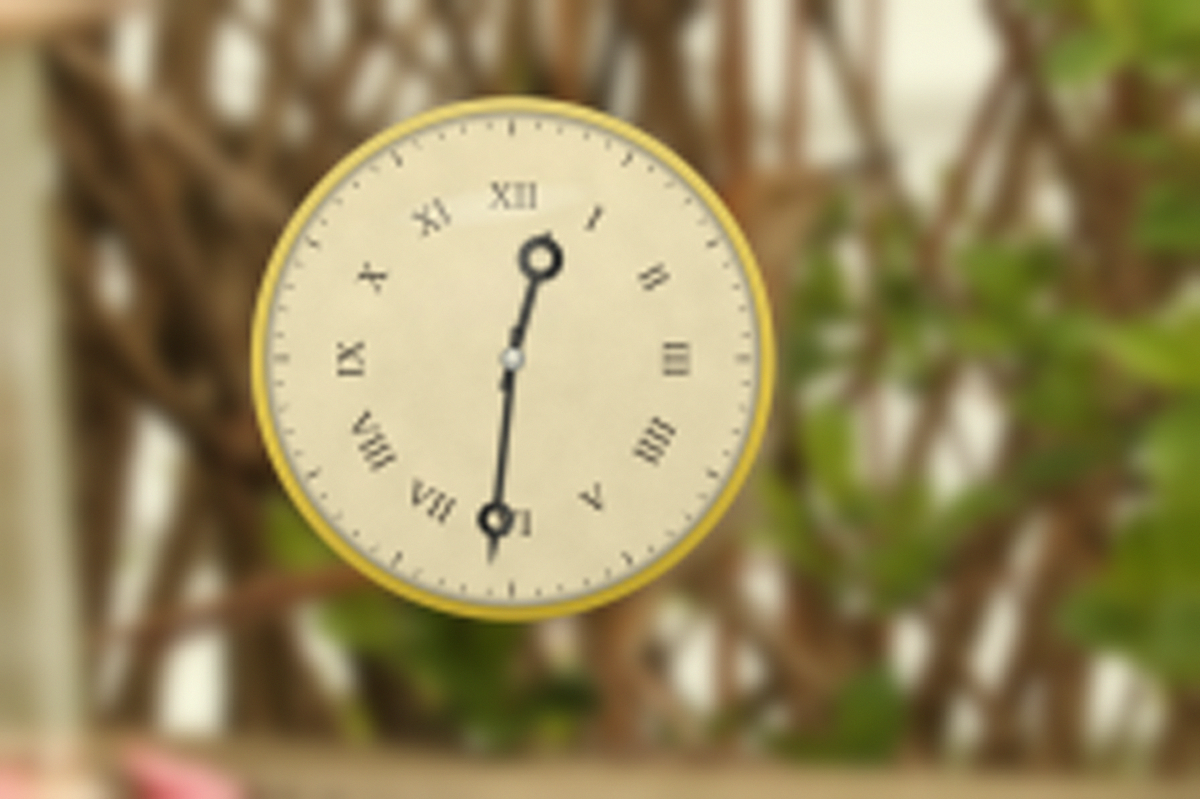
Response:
12,31
